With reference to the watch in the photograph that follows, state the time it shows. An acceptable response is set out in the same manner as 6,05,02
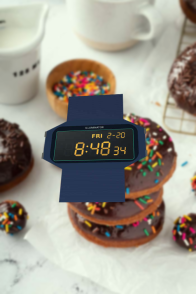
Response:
8,48,34
